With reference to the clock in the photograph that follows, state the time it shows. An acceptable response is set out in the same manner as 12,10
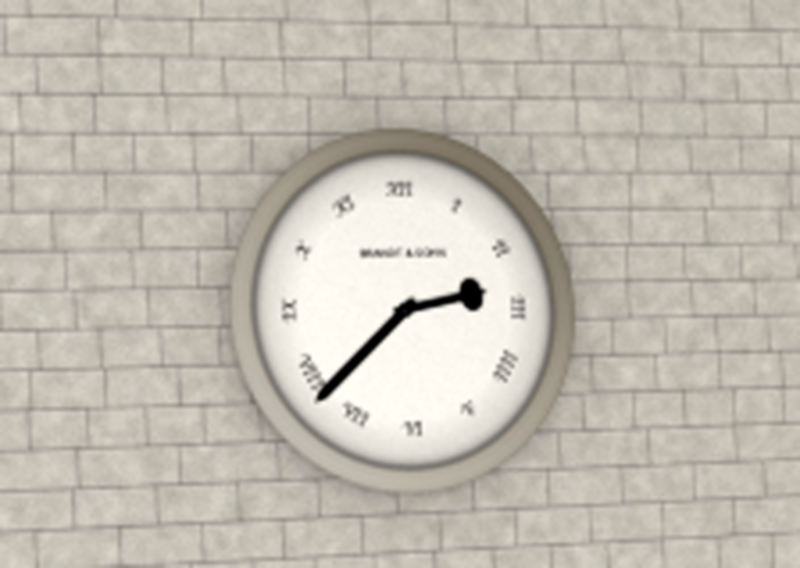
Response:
2,38
